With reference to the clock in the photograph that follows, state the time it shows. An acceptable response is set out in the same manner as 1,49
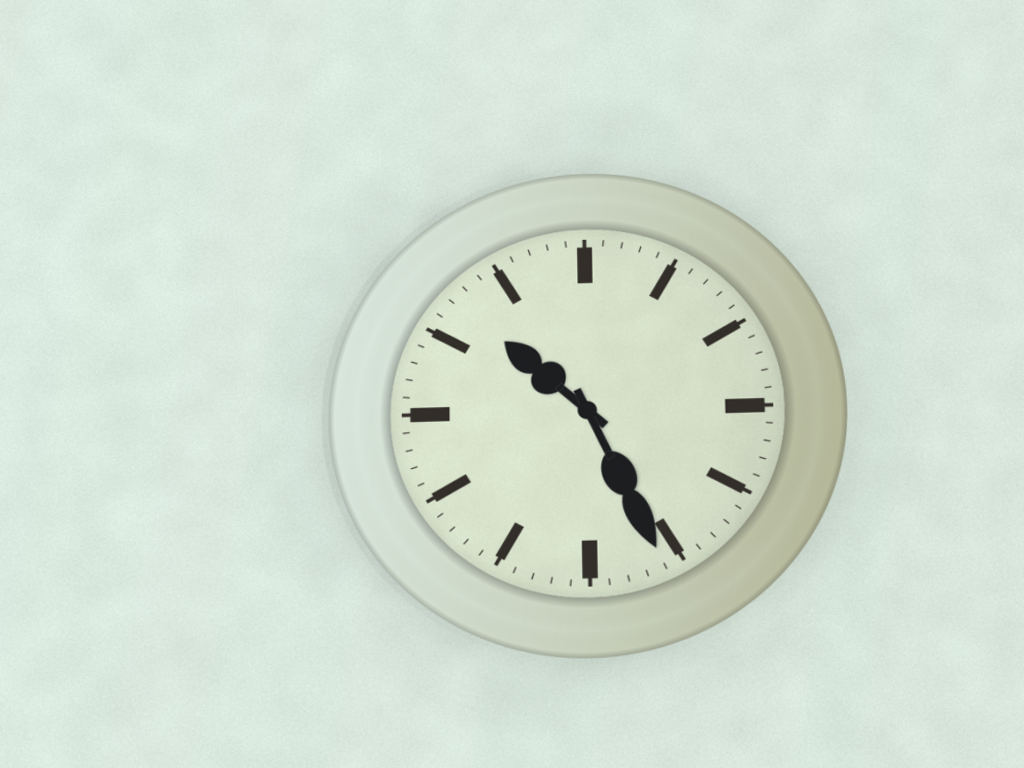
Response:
10,26
